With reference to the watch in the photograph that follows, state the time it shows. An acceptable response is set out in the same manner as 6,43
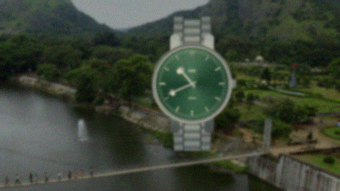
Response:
10,41
